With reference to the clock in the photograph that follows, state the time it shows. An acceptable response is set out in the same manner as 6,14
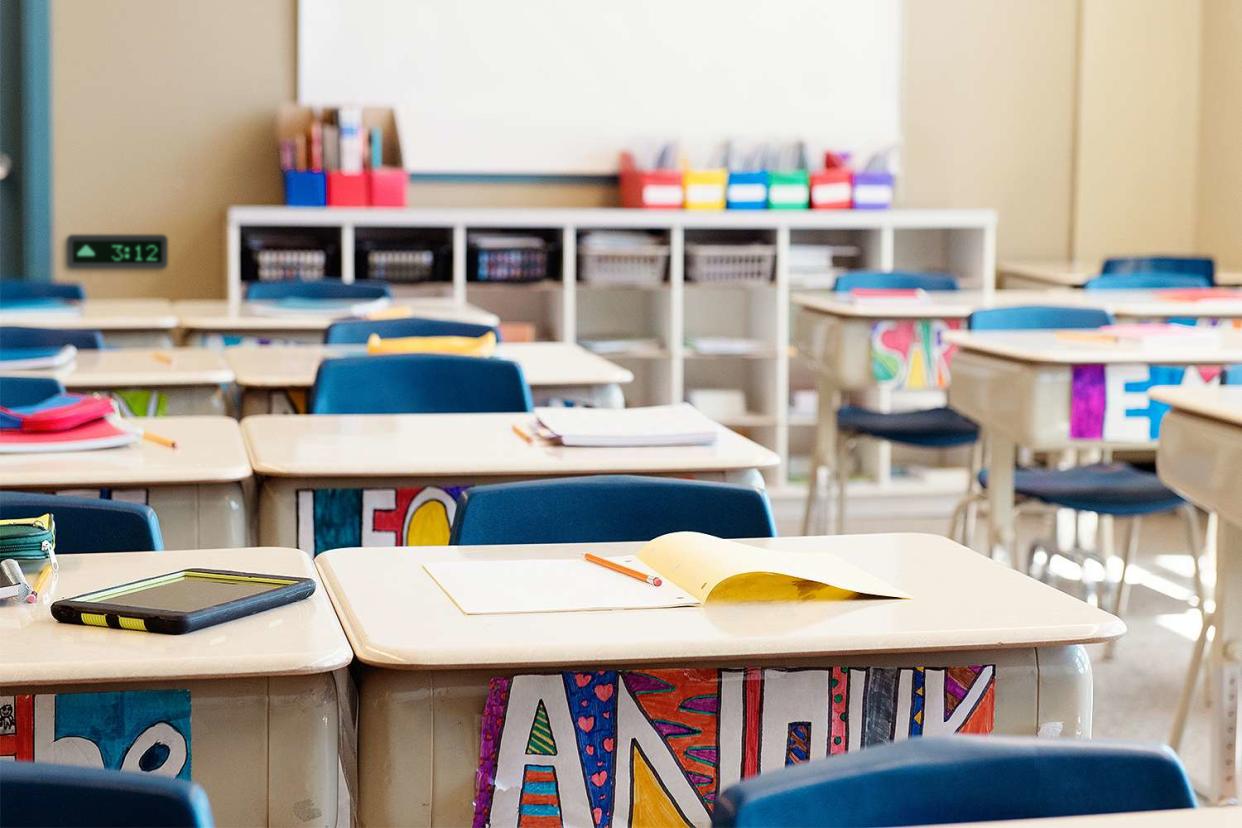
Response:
3,12
